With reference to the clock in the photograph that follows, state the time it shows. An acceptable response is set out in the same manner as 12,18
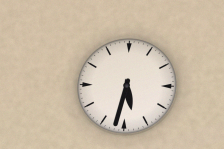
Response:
5,32
